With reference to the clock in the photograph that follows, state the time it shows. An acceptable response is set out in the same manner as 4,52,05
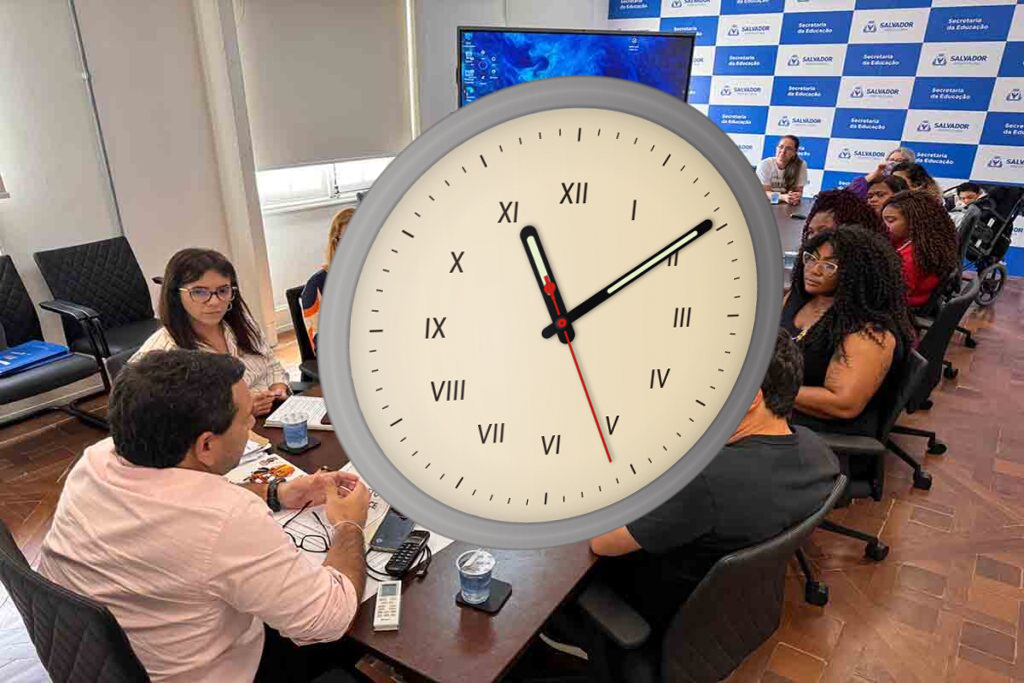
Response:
11,09,26
